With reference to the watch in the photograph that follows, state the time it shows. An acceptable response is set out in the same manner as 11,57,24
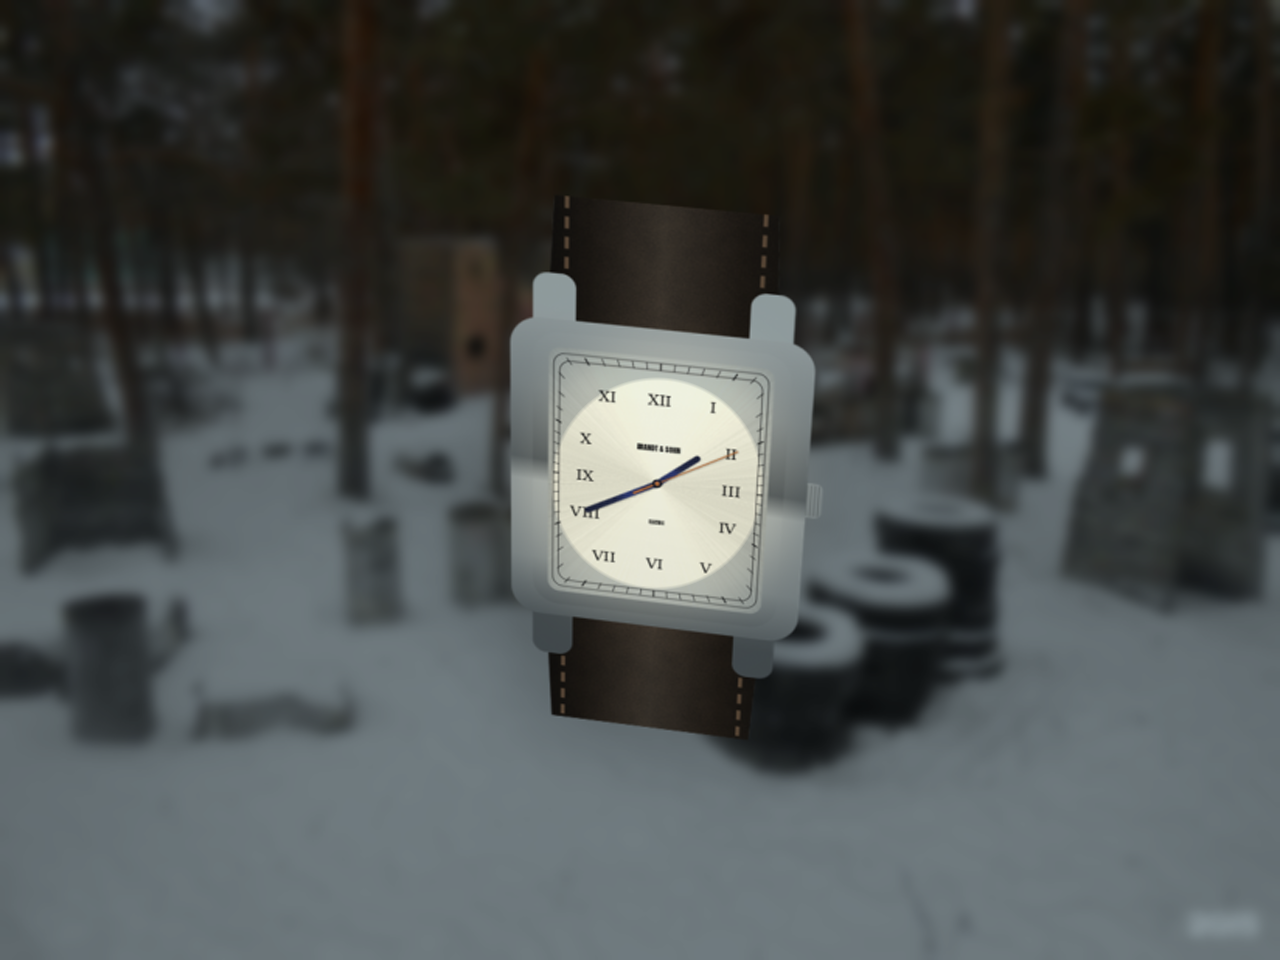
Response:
1,40,10
